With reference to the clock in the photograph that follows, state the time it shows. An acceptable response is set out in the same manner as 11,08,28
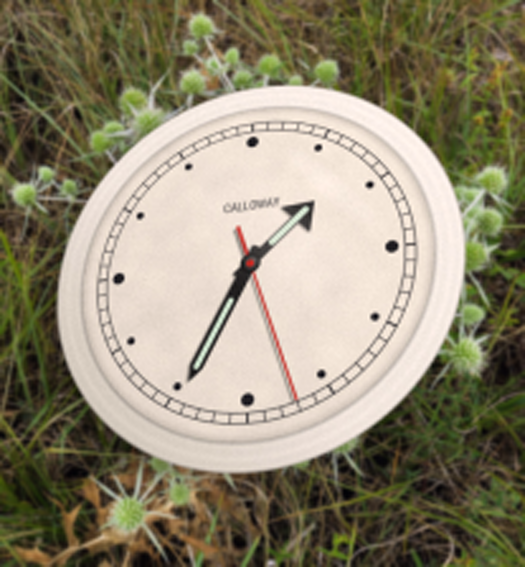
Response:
1,34,27
